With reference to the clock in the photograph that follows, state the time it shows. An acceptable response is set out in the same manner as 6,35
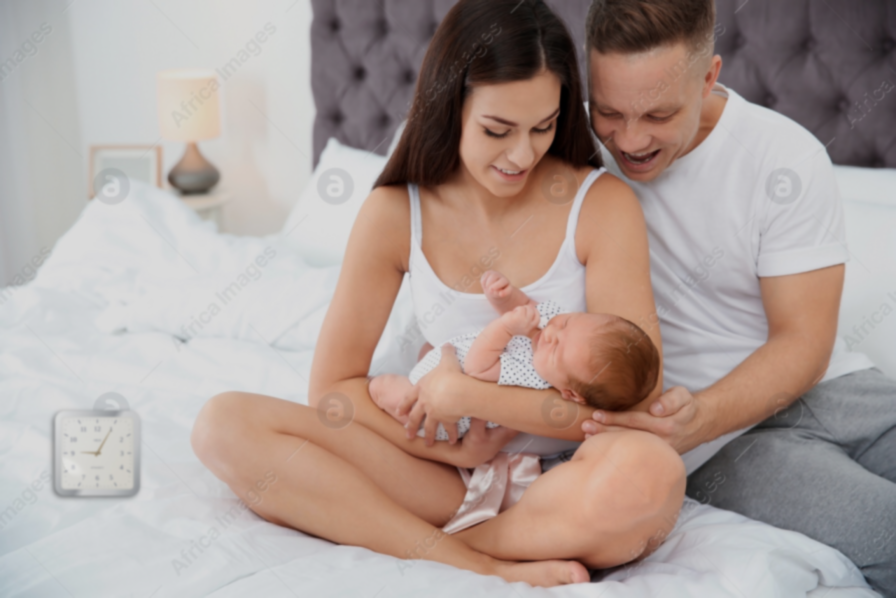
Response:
9,05
